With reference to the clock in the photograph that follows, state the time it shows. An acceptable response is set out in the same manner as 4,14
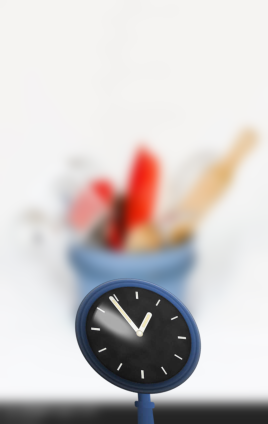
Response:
12,54
